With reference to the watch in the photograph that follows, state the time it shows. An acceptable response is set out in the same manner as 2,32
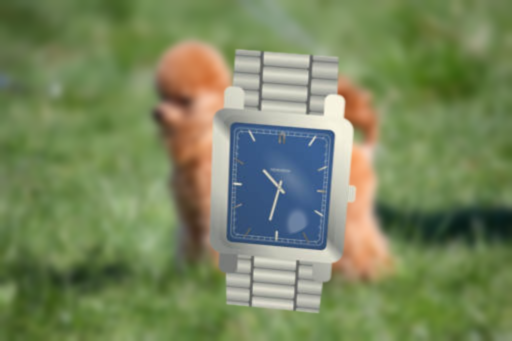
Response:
10,32
